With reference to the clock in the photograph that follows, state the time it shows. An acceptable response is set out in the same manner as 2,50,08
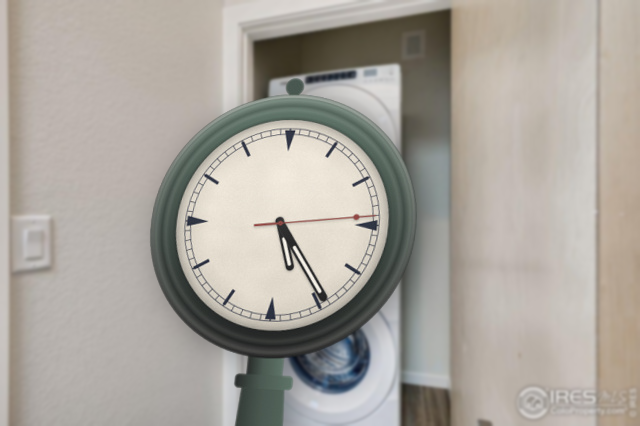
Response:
5,24,14
